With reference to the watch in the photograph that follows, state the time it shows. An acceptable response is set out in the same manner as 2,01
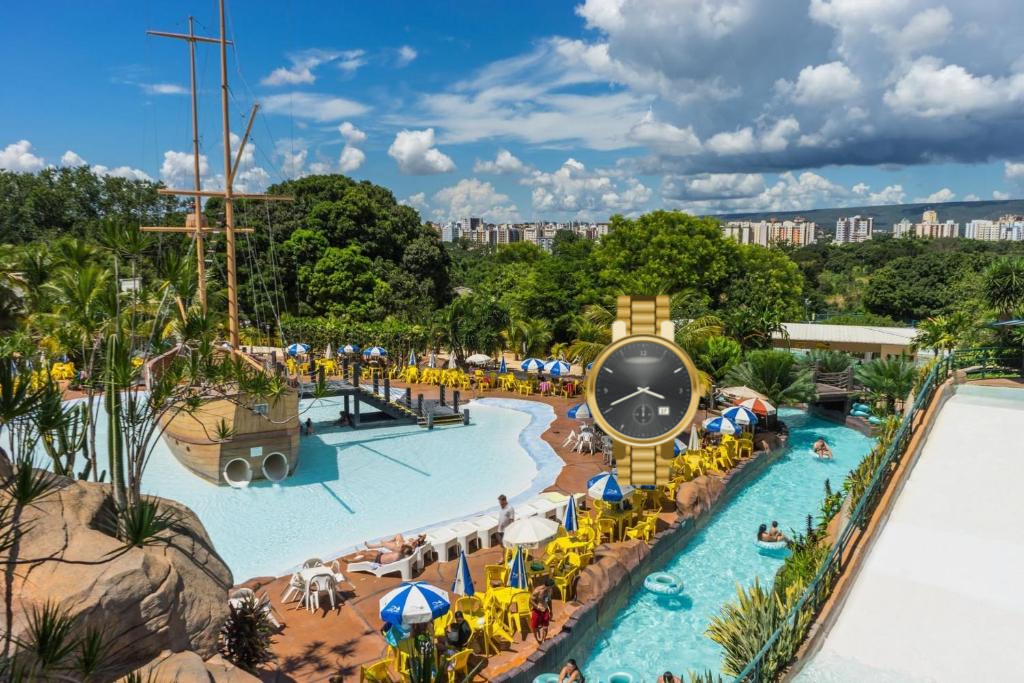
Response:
3,41
